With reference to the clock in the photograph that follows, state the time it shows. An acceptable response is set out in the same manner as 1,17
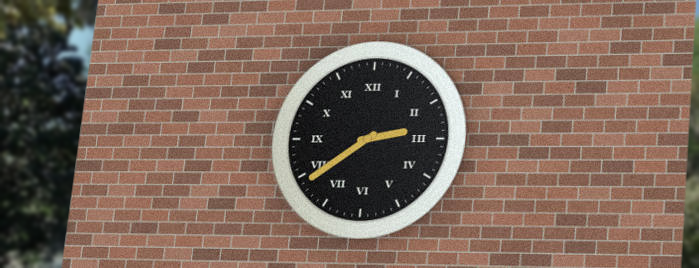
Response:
2,39
